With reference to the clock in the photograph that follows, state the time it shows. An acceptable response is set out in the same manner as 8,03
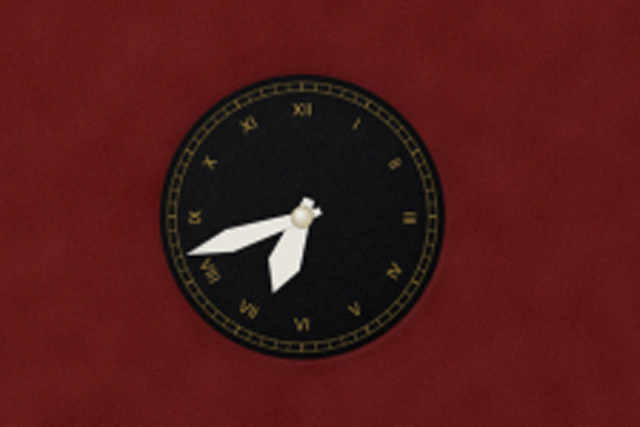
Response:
6,42
